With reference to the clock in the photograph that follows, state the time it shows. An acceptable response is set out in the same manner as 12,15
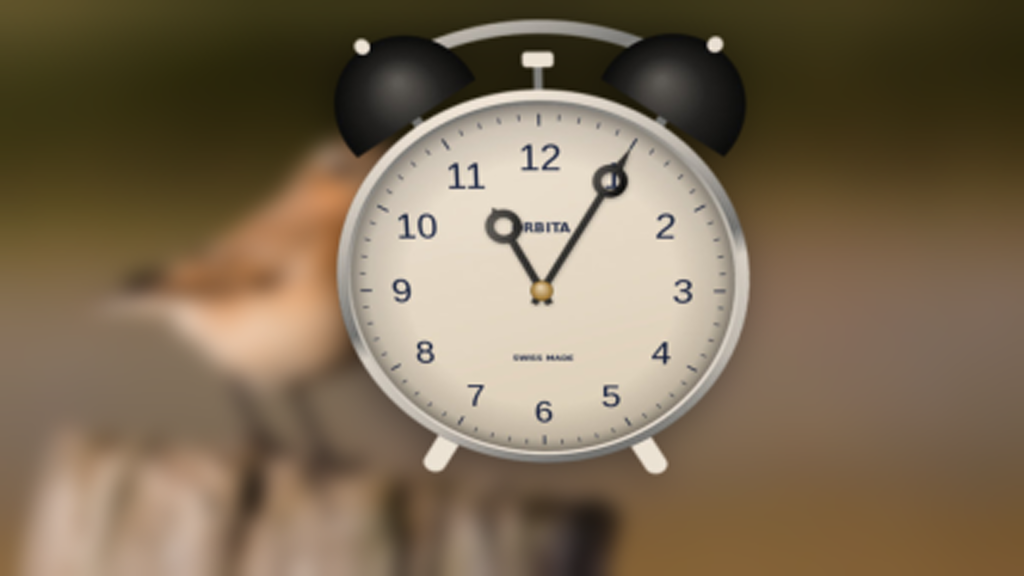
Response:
11,05
